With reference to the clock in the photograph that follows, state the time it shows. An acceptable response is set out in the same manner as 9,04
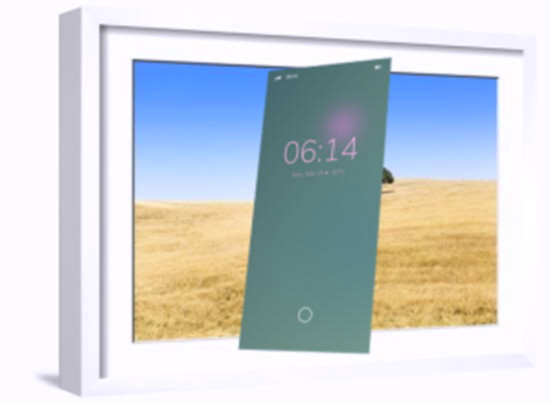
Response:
6,14
